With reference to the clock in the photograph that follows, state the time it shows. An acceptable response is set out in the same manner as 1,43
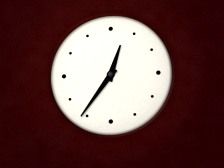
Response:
12,36
